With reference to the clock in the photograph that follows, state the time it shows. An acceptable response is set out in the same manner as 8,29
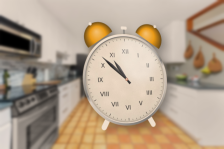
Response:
10,52
